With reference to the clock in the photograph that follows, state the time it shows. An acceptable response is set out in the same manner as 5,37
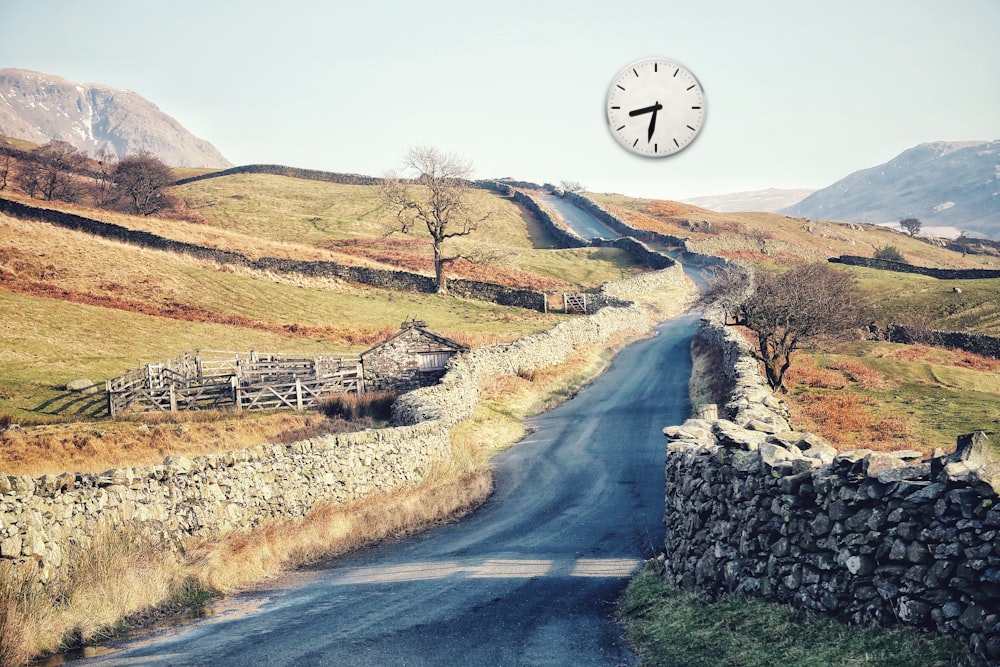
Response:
8,32
